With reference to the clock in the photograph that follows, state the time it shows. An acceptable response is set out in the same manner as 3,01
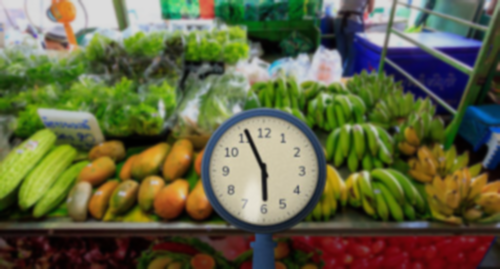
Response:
5,56
